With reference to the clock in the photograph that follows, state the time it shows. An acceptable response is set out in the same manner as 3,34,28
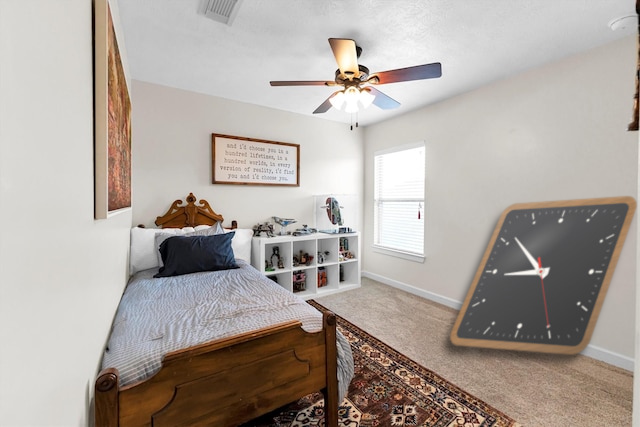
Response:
8,51,25
